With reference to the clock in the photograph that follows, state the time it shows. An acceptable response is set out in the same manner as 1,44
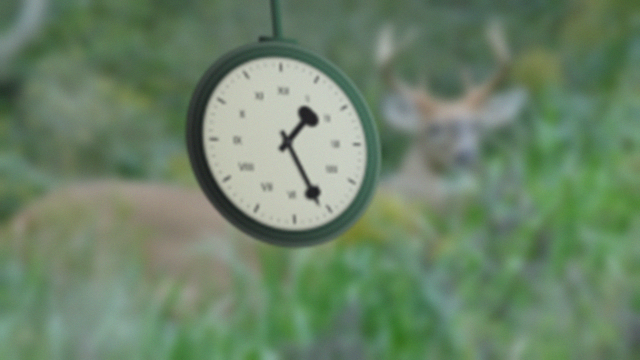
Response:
1,26
